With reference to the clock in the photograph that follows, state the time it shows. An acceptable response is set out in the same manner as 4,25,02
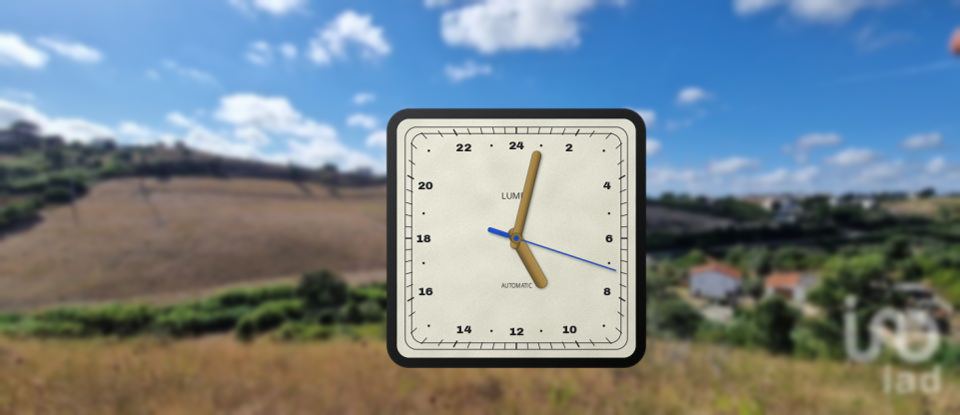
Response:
10,02,18
